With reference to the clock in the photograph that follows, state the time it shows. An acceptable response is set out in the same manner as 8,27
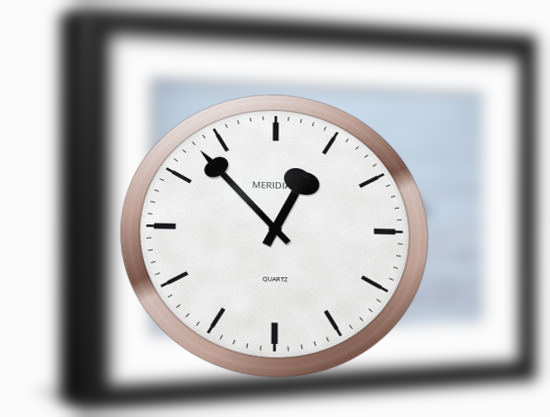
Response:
12,53
